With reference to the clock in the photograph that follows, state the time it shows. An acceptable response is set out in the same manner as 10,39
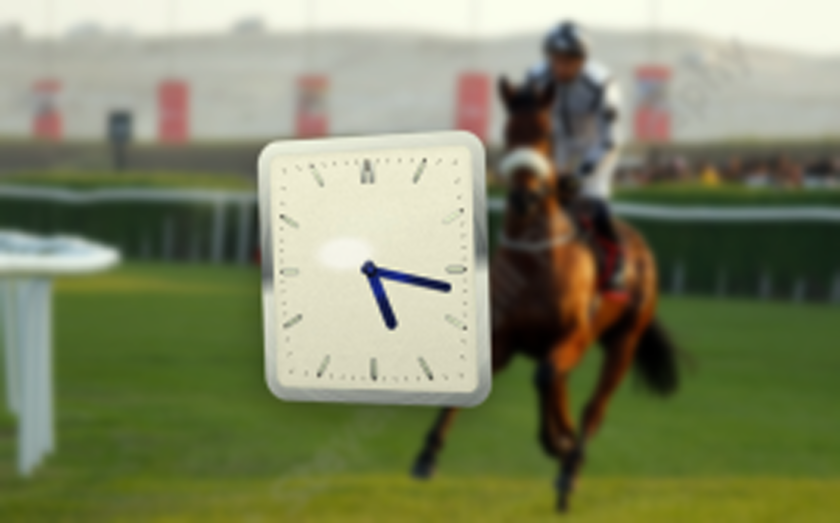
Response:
5,17
